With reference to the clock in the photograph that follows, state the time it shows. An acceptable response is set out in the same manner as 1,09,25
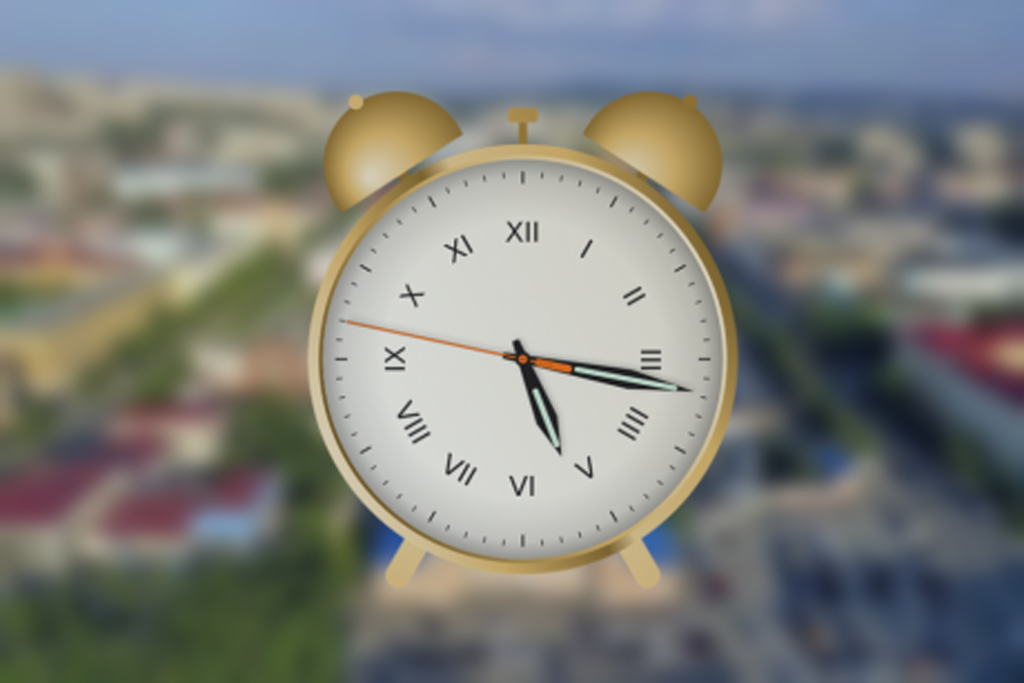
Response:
5,16,47
